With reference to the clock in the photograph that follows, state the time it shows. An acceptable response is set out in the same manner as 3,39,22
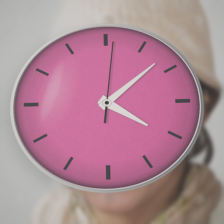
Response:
4,08,01
